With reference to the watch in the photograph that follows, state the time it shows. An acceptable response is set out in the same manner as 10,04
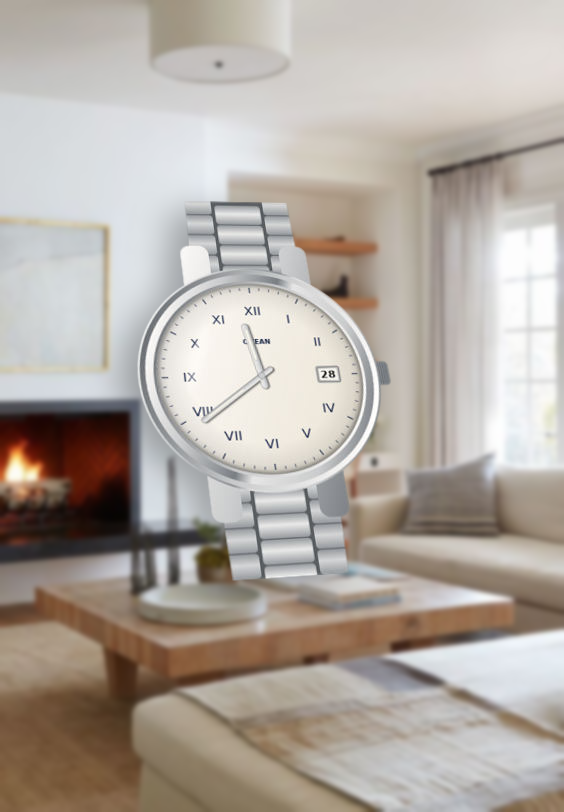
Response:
11,39
